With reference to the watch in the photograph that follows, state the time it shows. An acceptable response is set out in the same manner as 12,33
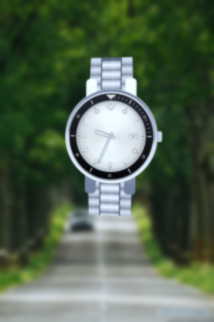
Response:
9,34
